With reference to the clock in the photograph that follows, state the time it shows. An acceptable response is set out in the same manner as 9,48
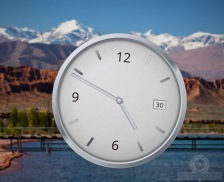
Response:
4,49
